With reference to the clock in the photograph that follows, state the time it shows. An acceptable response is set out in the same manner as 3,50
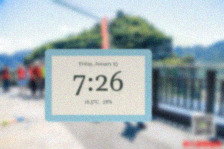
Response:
7,26
